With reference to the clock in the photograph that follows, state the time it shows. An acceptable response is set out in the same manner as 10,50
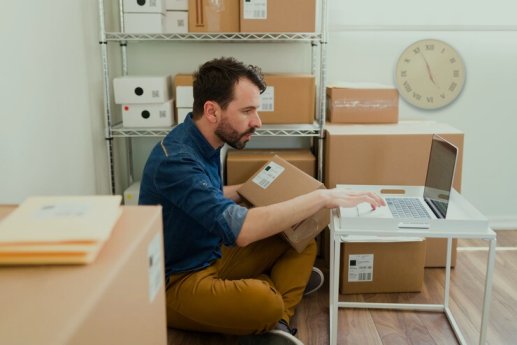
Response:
4,56
